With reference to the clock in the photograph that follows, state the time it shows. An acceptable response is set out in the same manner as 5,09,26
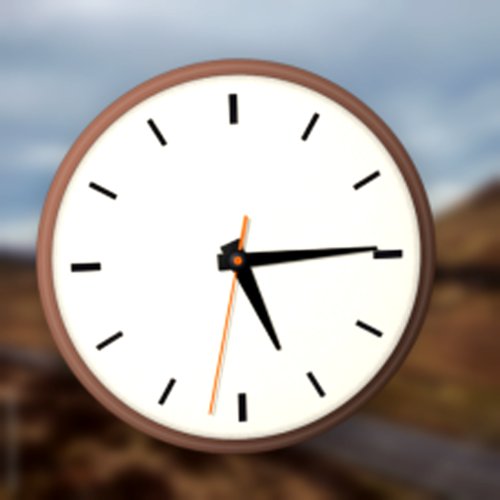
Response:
5,14,32
